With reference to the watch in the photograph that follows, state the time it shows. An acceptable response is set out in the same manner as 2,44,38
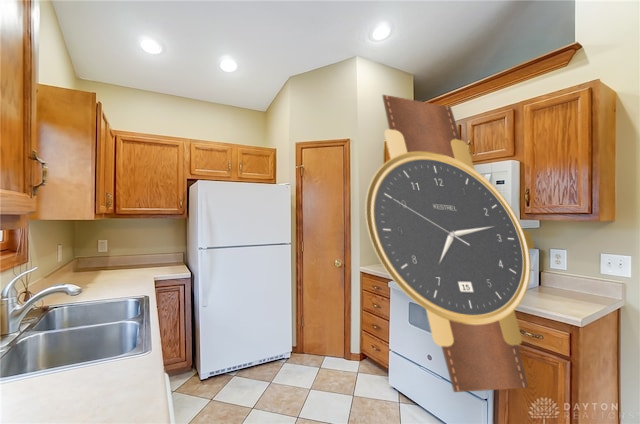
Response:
7,12,50
